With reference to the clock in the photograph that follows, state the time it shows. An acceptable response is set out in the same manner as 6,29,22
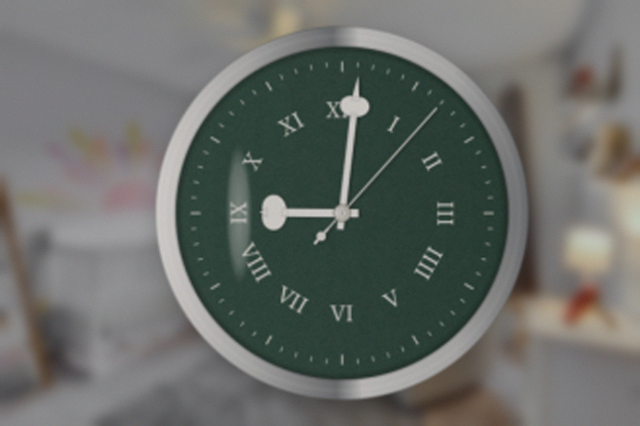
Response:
9,01,07
